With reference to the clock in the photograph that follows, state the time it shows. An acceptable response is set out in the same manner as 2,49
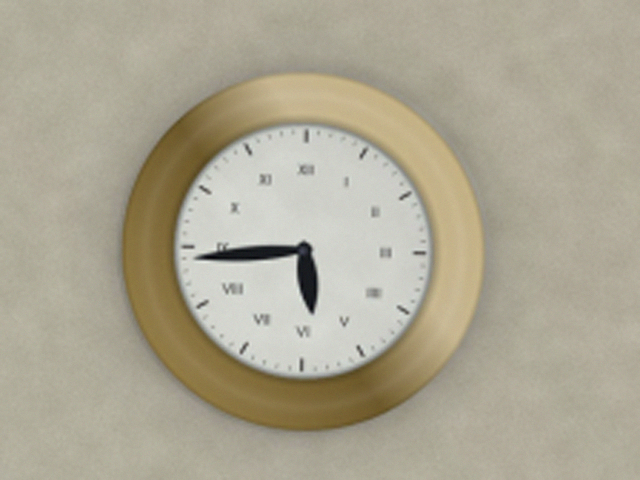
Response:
5,44
